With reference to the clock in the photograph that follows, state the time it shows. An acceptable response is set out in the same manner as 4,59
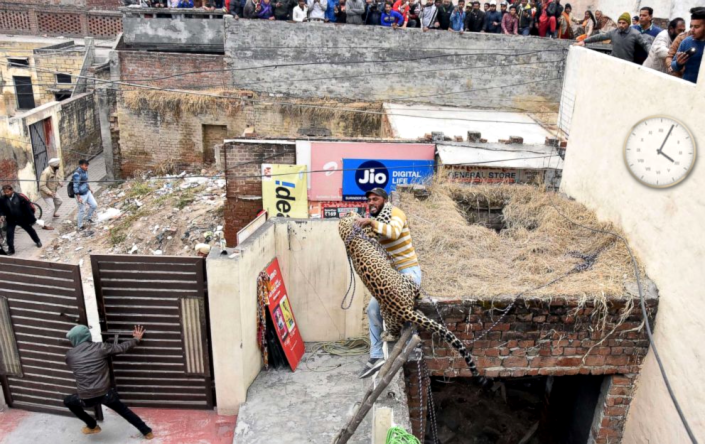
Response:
4,04
